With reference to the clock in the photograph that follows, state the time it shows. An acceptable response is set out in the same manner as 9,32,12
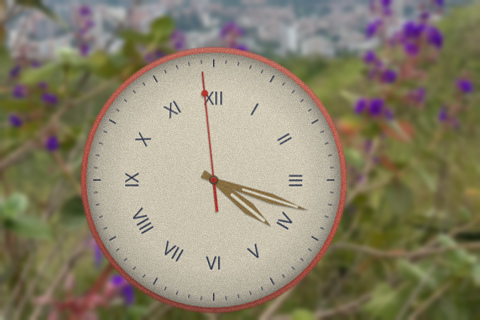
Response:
4,17,59
